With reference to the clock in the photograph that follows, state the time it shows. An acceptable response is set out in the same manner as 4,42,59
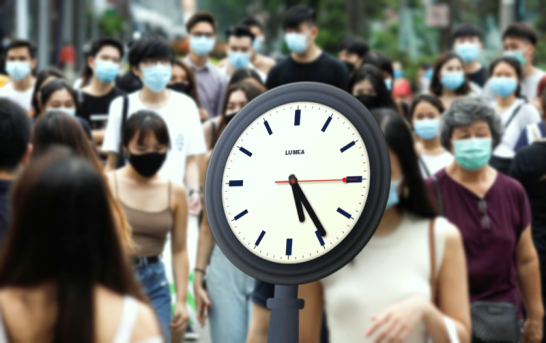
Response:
5,24,15
